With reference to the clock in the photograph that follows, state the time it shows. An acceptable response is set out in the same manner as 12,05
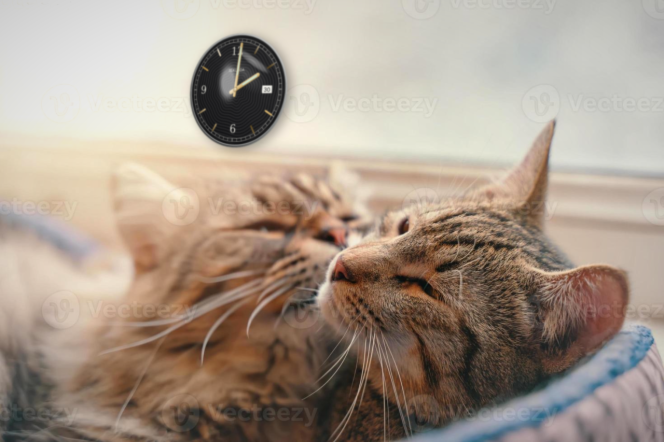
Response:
2,01
